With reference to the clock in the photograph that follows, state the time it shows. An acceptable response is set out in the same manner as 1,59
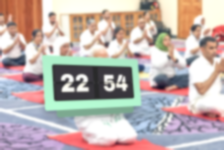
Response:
22,54
